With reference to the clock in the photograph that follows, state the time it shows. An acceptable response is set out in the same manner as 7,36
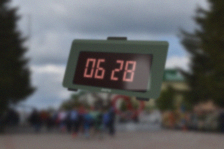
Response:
6,28
